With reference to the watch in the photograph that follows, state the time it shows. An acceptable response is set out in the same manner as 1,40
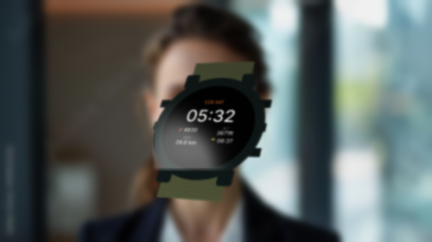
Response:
5,32
